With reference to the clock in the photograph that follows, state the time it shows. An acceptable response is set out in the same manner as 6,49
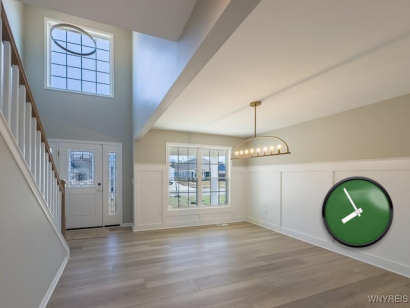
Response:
7,55
